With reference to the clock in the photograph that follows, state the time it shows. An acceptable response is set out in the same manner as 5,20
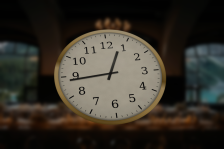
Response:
12,44
